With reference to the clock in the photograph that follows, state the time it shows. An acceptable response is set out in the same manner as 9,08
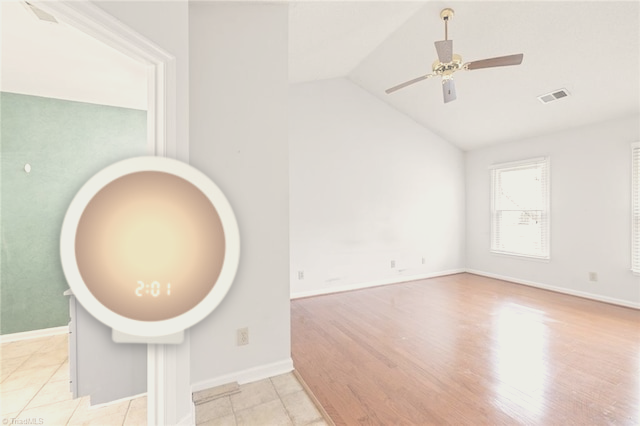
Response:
2,01
